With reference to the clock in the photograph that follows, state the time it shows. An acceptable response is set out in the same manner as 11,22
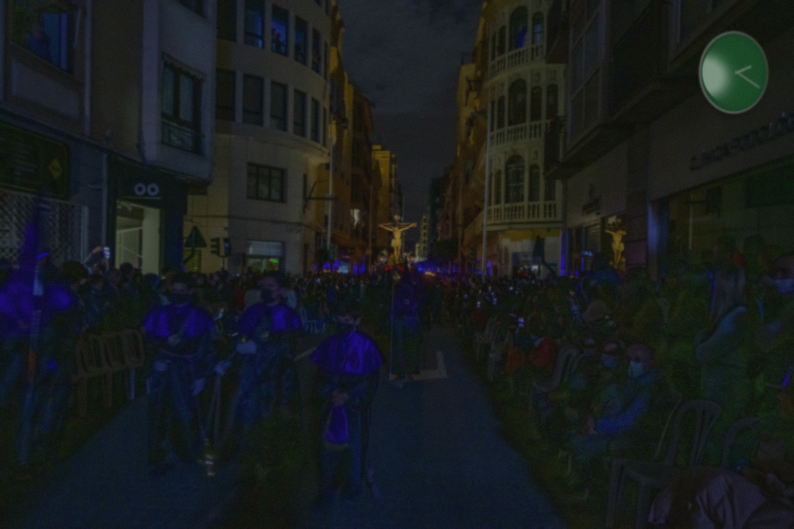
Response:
2,20
